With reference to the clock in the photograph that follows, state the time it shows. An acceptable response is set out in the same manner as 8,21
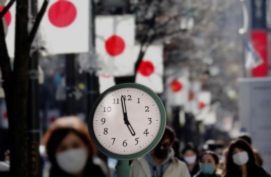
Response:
4,58
